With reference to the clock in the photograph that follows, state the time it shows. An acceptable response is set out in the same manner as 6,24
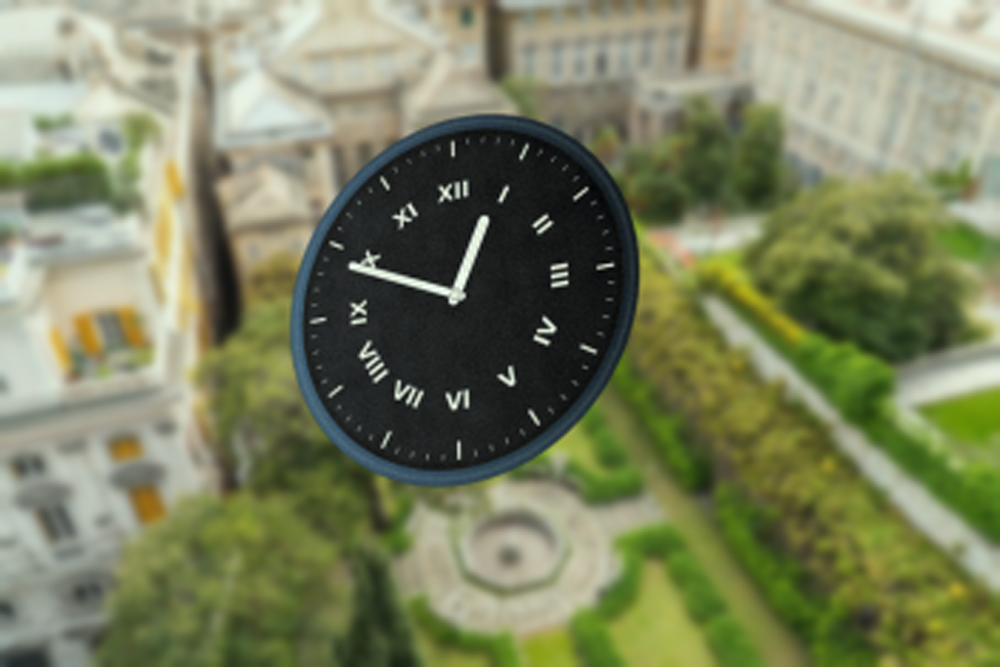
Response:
12,49
